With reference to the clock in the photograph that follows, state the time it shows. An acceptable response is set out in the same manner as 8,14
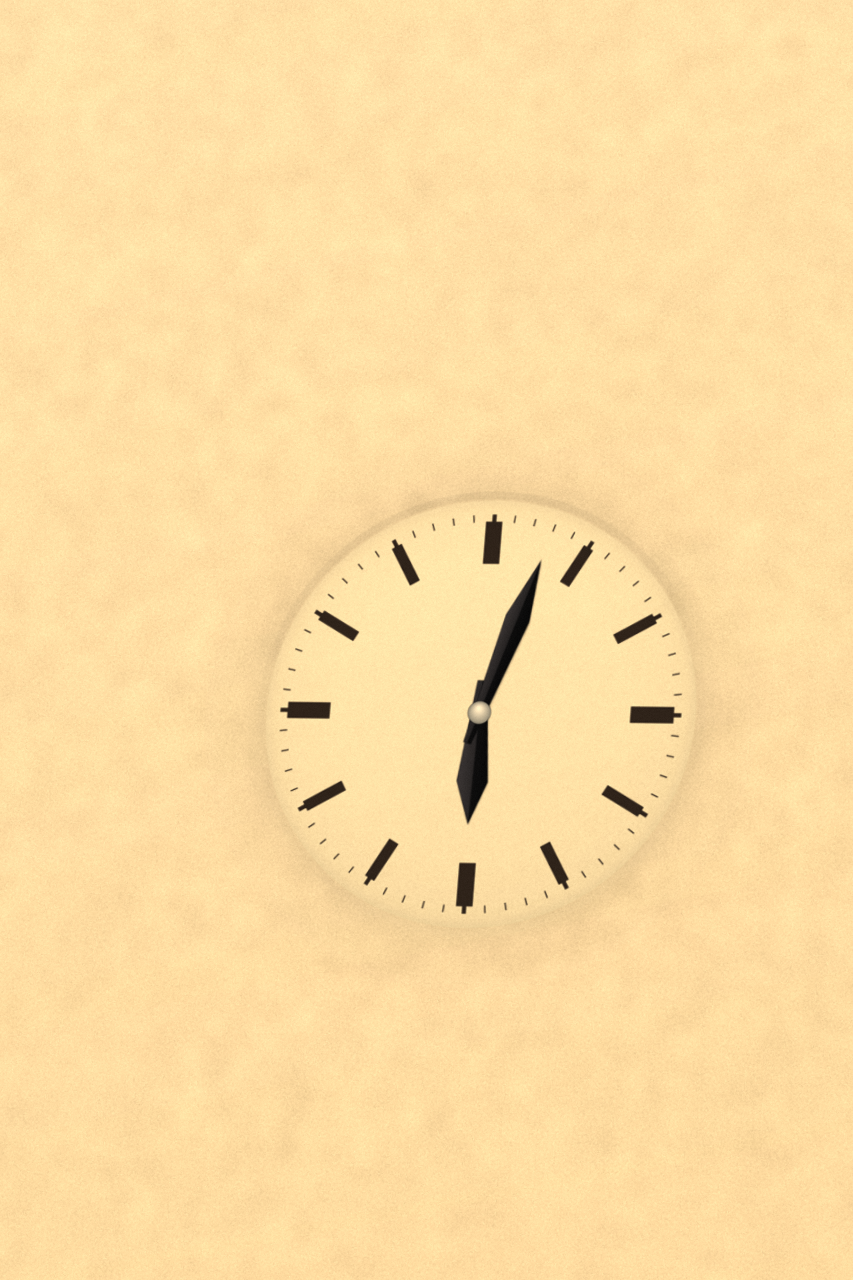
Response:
6,03
